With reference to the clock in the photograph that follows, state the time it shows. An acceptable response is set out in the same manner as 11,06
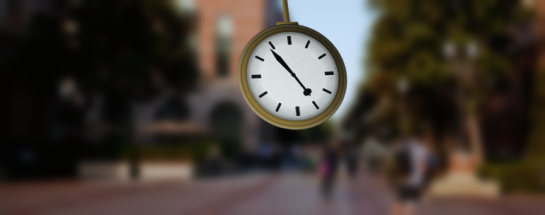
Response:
4,54
